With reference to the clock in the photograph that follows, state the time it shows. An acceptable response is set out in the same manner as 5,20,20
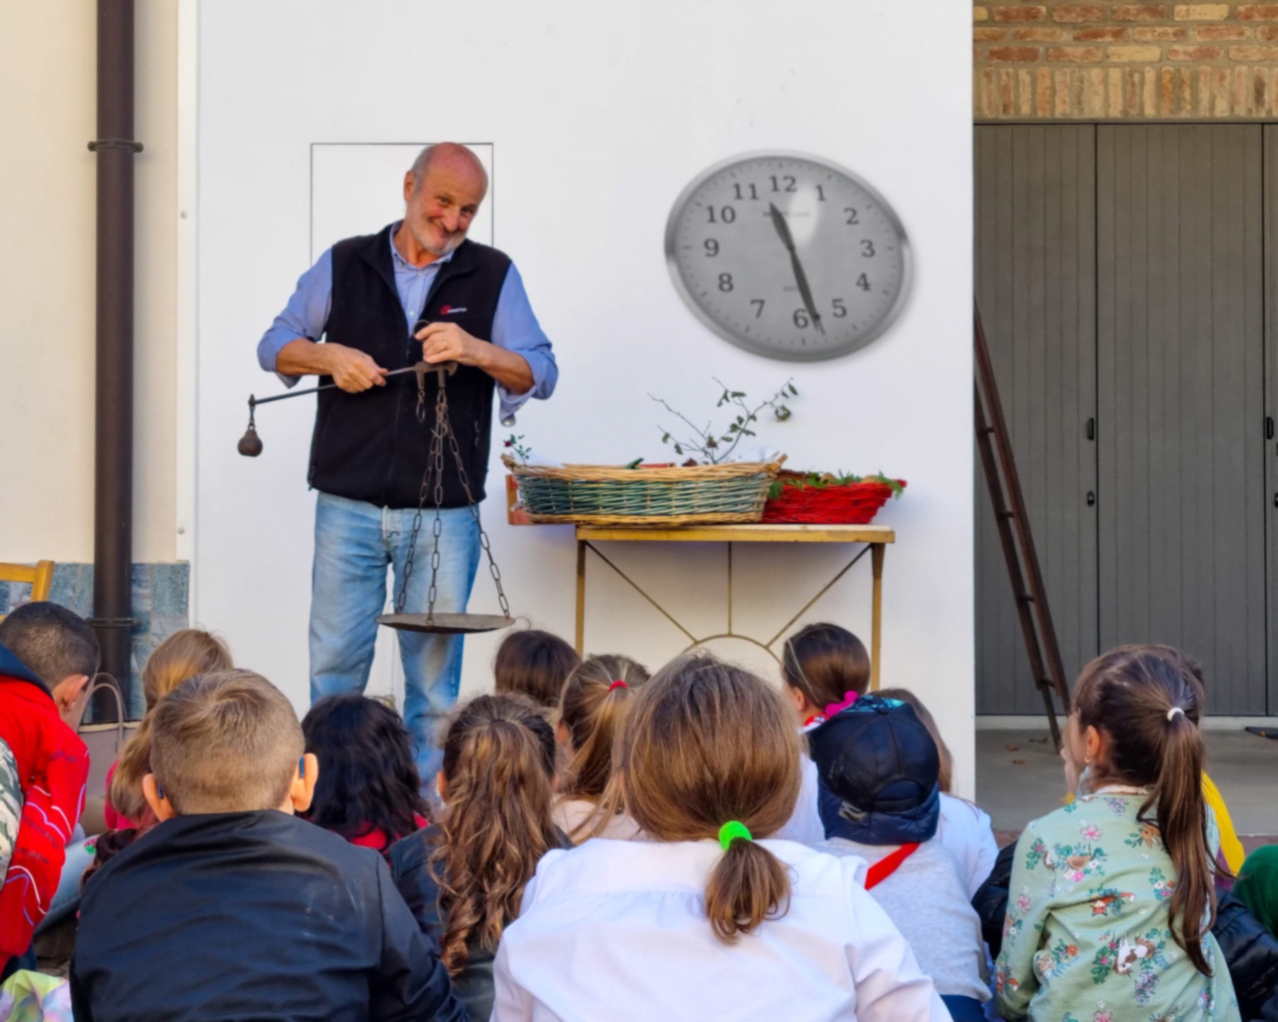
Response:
11,28,28
